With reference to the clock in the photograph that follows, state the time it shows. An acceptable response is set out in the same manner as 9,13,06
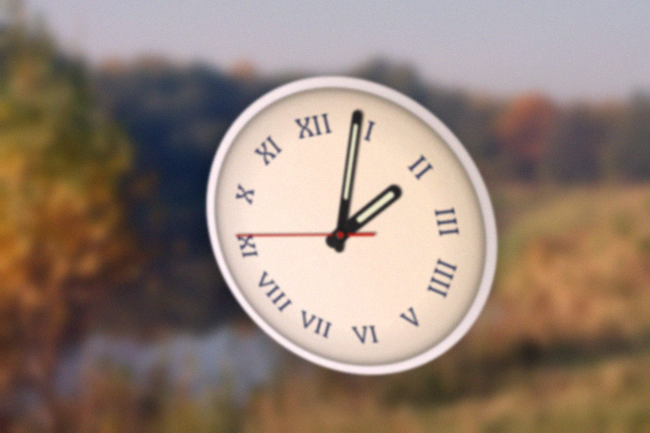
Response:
2,03,46
